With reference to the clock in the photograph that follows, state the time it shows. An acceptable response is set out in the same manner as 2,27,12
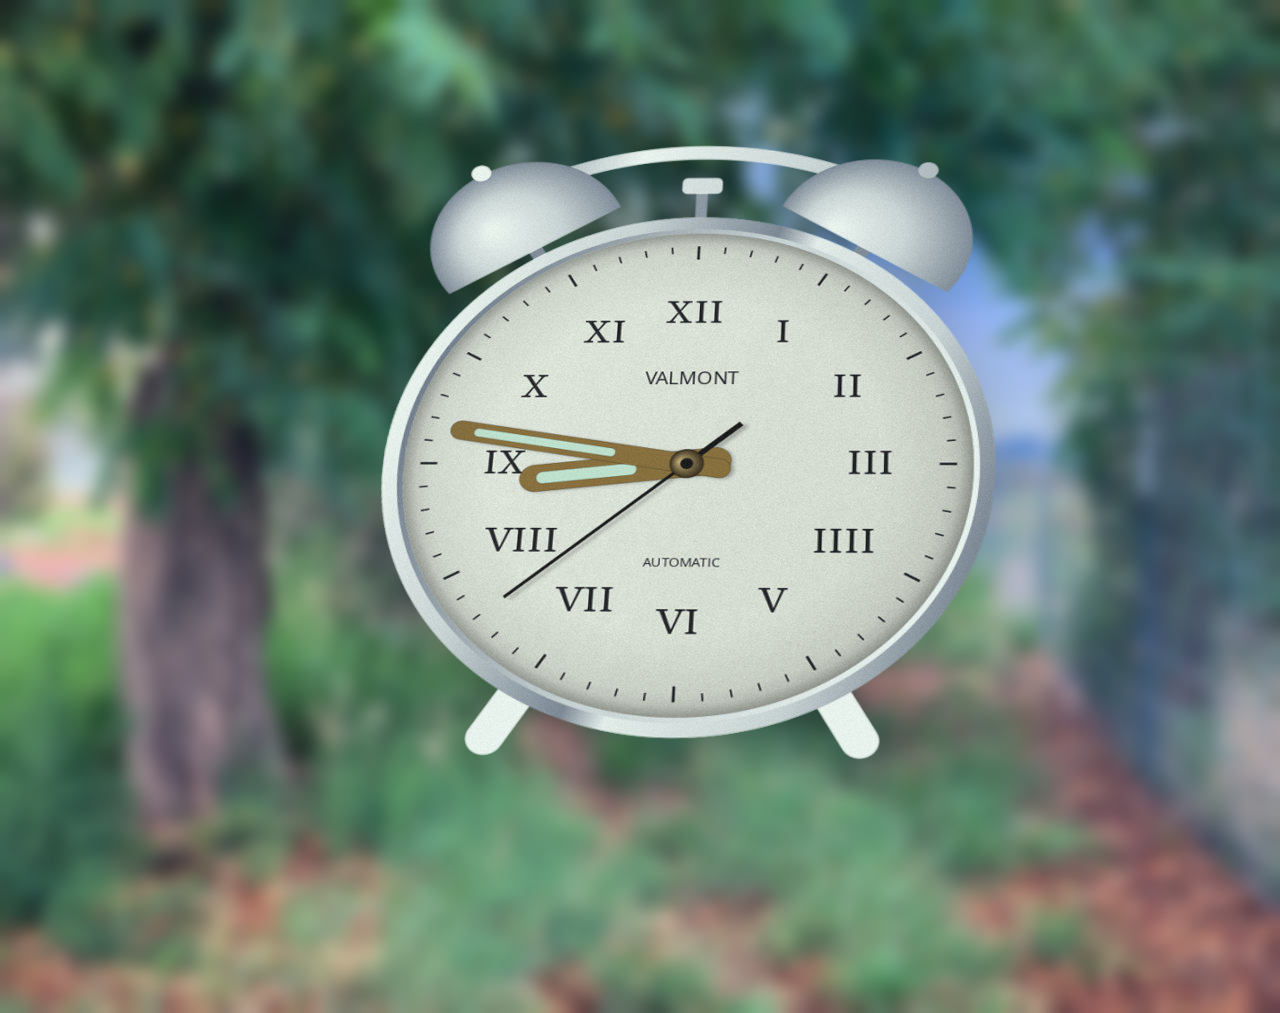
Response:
8,46,38
